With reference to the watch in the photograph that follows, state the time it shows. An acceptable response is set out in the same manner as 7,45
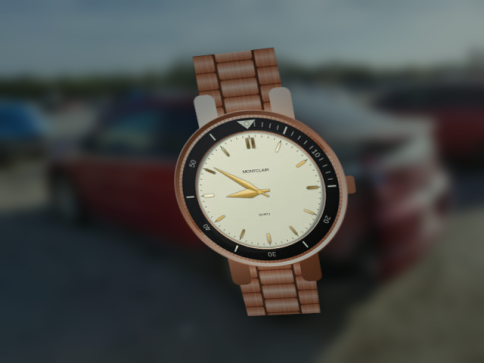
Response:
8,51
